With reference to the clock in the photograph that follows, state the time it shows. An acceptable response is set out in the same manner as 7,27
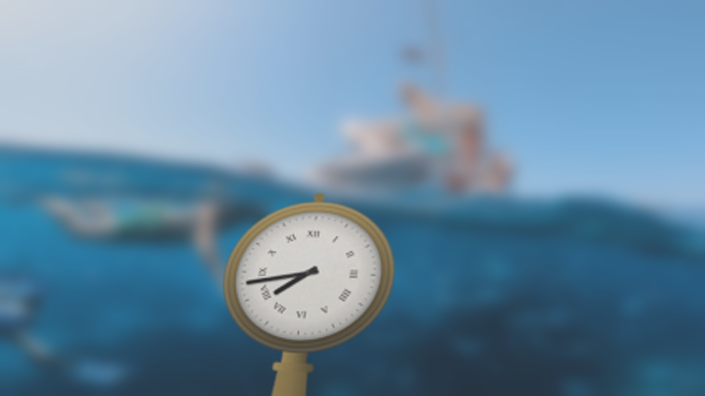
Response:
7,43
